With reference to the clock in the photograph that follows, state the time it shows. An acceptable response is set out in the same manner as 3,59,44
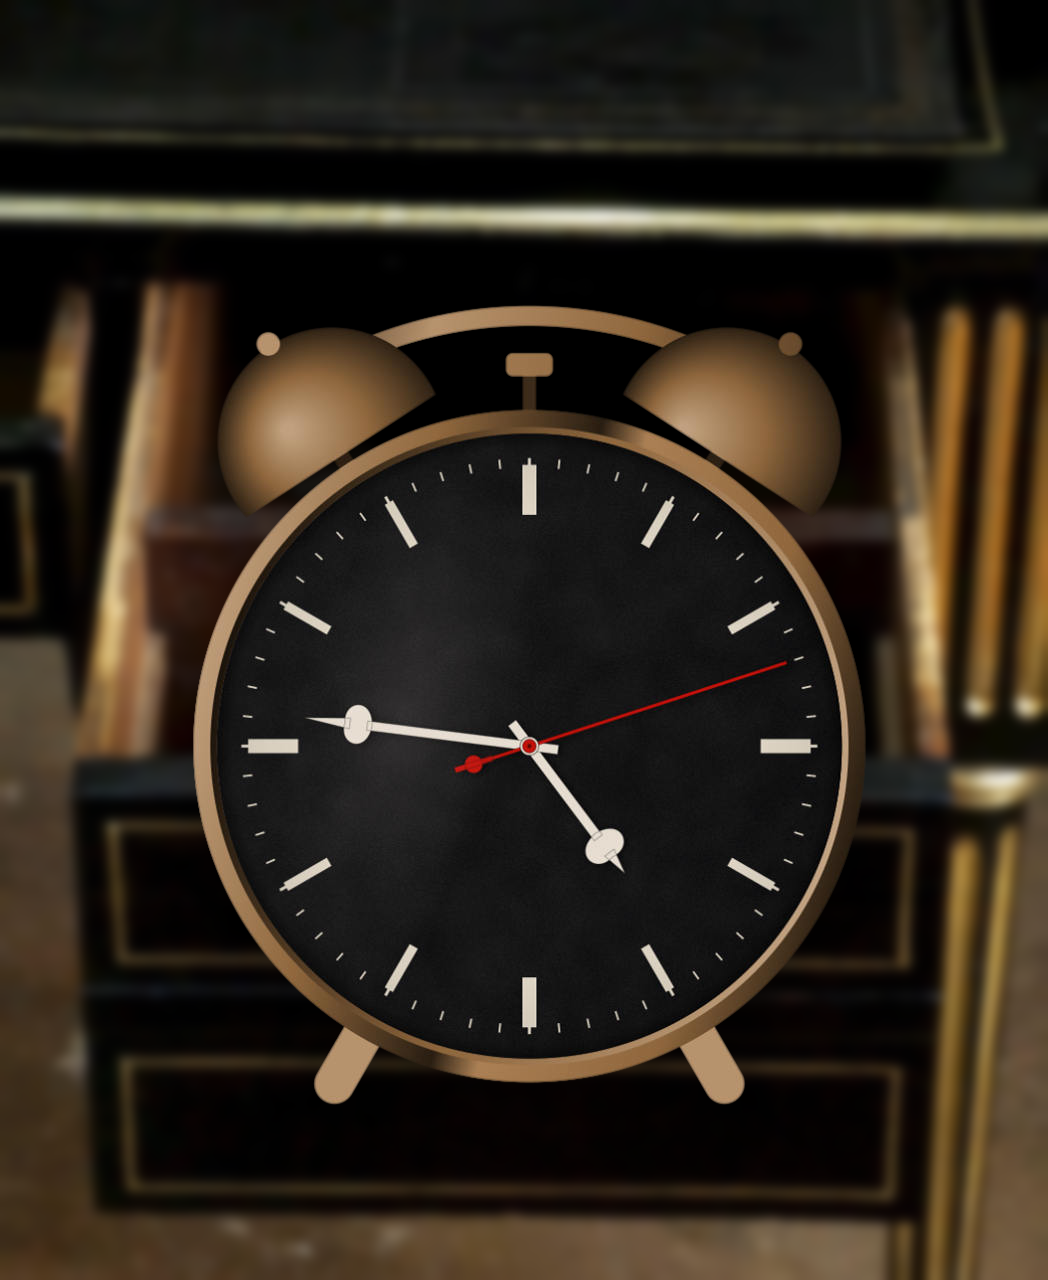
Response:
4,46,12
